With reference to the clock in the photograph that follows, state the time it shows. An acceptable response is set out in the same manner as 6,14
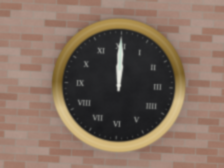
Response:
12,00
